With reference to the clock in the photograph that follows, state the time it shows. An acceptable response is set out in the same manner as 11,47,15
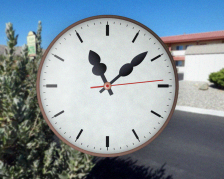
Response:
11,08,14
